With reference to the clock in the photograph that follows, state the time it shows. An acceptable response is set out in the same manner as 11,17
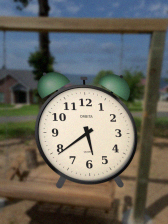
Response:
5,39
